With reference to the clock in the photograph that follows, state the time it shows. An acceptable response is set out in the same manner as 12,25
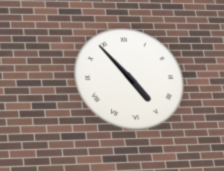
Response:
4,54
